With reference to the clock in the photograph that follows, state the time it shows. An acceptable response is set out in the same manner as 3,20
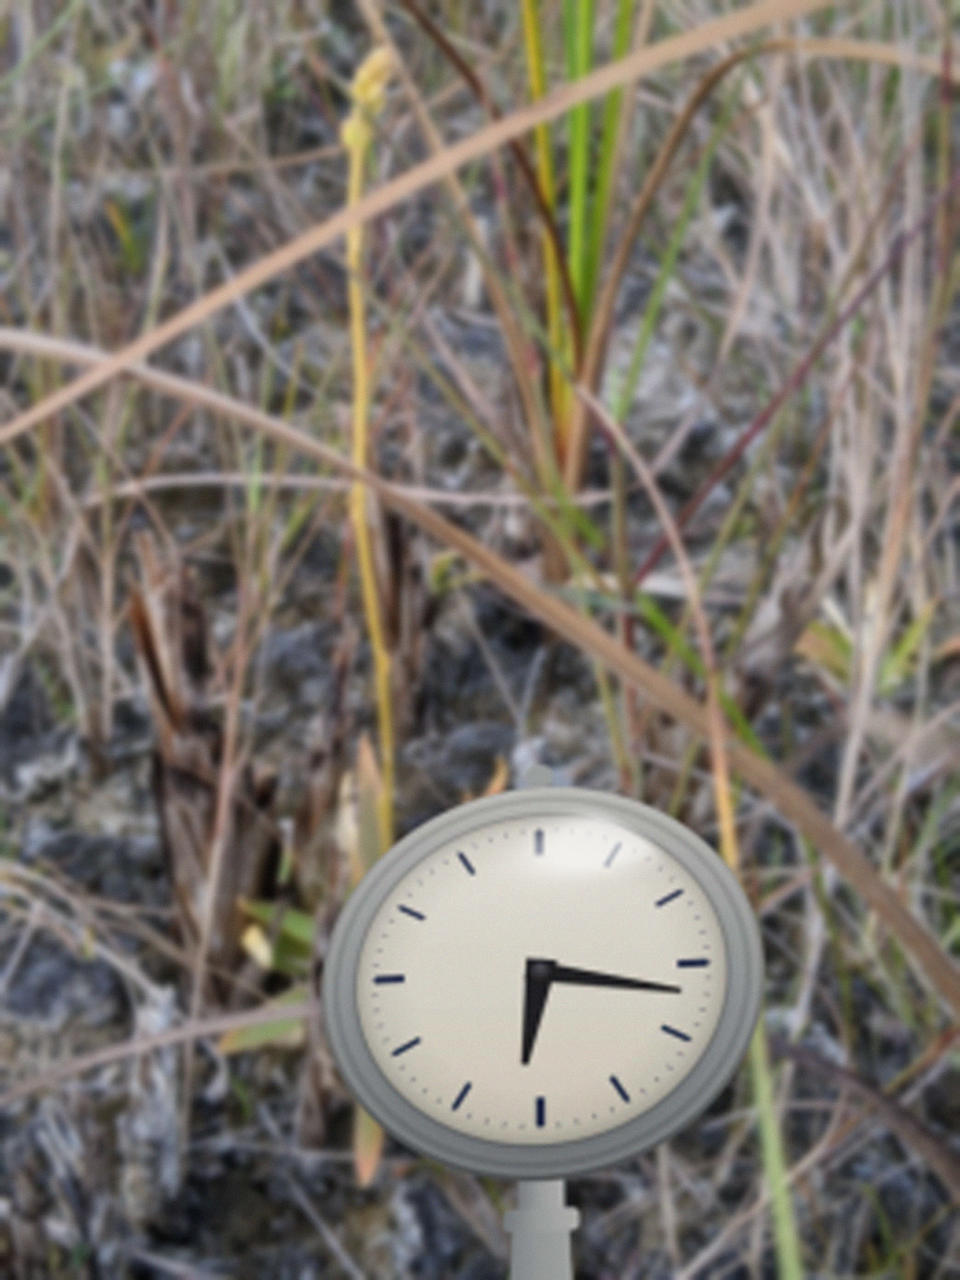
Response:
6,17
